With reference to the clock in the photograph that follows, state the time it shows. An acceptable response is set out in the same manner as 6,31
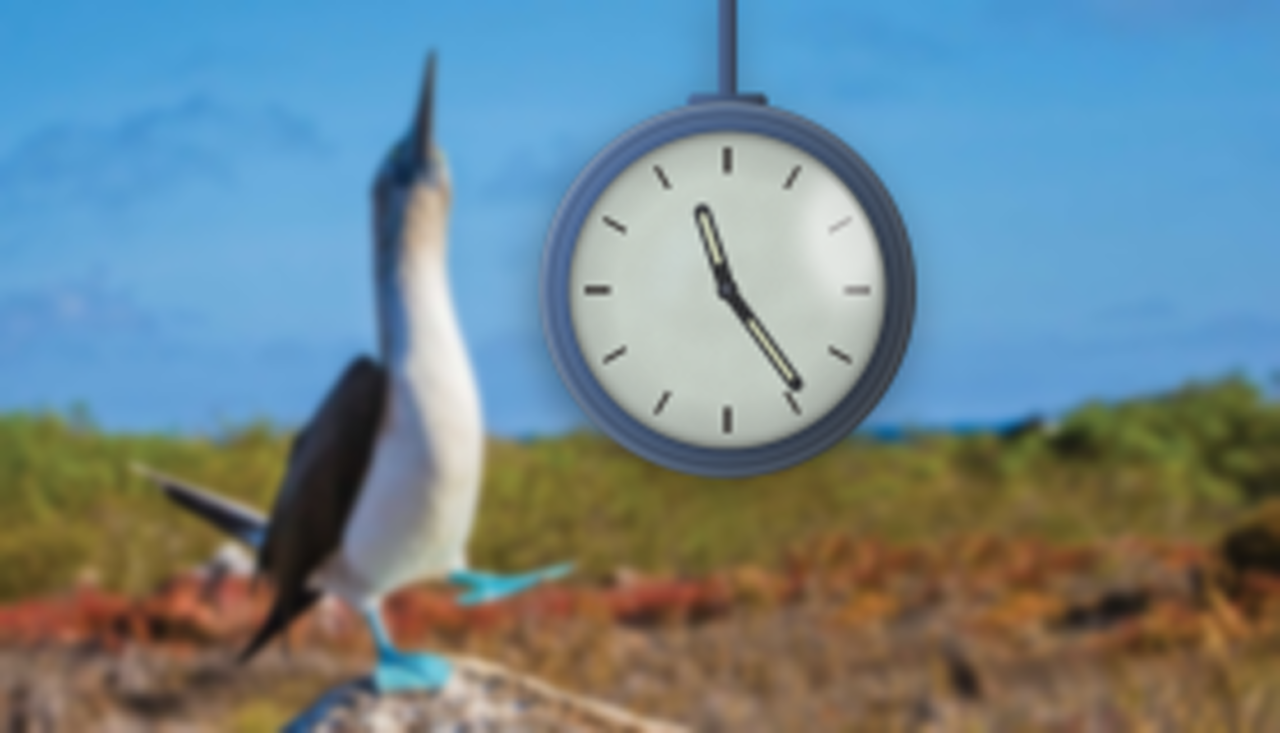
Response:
11,24
